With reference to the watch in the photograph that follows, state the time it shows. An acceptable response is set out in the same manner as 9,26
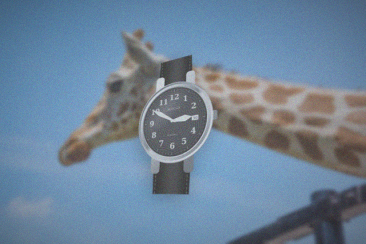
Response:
2,50
